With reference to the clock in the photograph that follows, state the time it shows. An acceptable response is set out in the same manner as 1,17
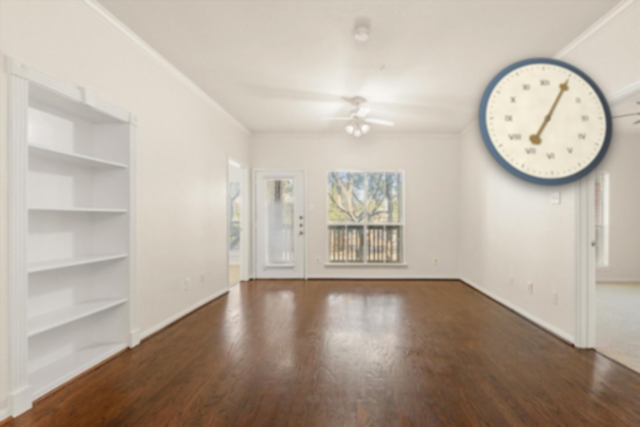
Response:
7,05
